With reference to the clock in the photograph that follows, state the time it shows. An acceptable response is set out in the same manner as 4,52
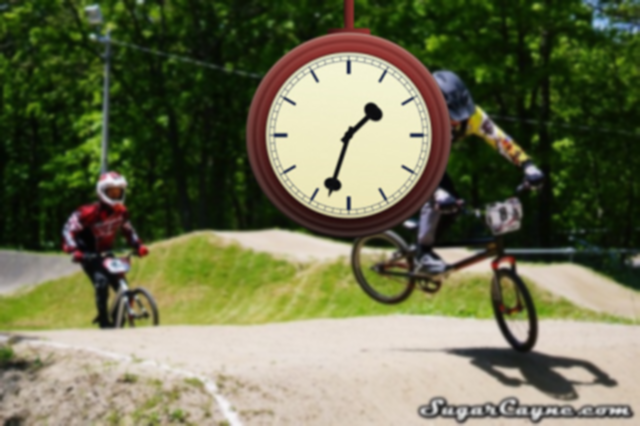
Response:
1,33
